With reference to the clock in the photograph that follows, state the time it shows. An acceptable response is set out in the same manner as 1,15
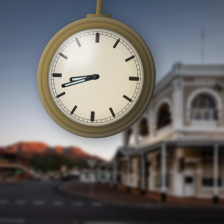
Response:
8,42
